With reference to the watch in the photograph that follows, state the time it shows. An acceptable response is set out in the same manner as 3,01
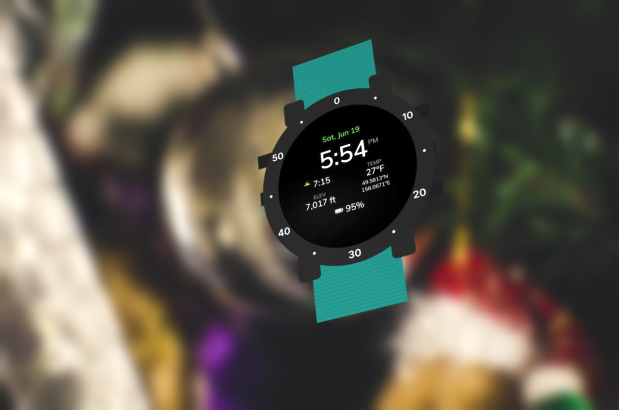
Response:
5,54
